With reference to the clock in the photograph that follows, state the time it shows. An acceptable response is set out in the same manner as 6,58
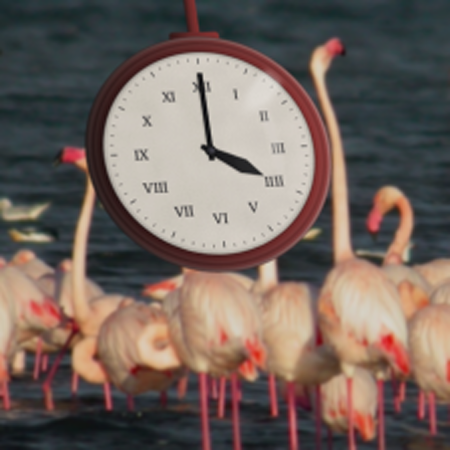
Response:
4,00
